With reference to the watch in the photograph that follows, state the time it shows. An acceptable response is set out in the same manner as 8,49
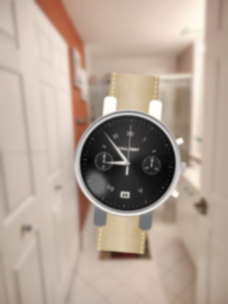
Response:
8,53
